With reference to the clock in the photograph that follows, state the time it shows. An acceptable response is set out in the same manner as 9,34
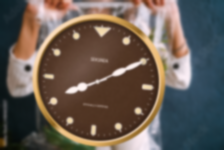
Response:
8,10
